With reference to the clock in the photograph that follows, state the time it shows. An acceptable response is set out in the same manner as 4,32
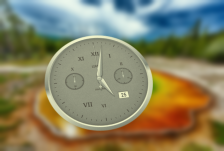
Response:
5,02
